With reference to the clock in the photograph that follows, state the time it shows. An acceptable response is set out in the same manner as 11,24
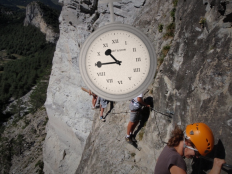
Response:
10,45
